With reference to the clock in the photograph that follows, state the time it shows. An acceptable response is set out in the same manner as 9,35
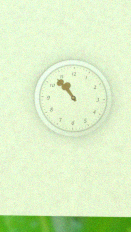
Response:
10,53
